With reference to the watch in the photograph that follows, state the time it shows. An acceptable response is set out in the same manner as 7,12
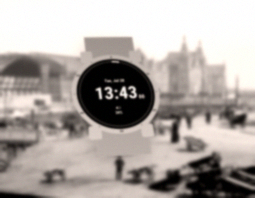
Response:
13,43
